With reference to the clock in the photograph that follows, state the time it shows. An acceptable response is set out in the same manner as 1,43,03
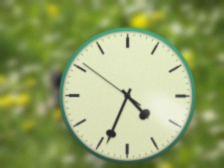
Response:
4,33,51
